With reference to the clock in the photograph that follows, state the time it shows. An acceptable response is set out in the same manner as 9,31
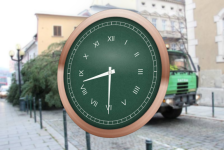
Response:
8,30
